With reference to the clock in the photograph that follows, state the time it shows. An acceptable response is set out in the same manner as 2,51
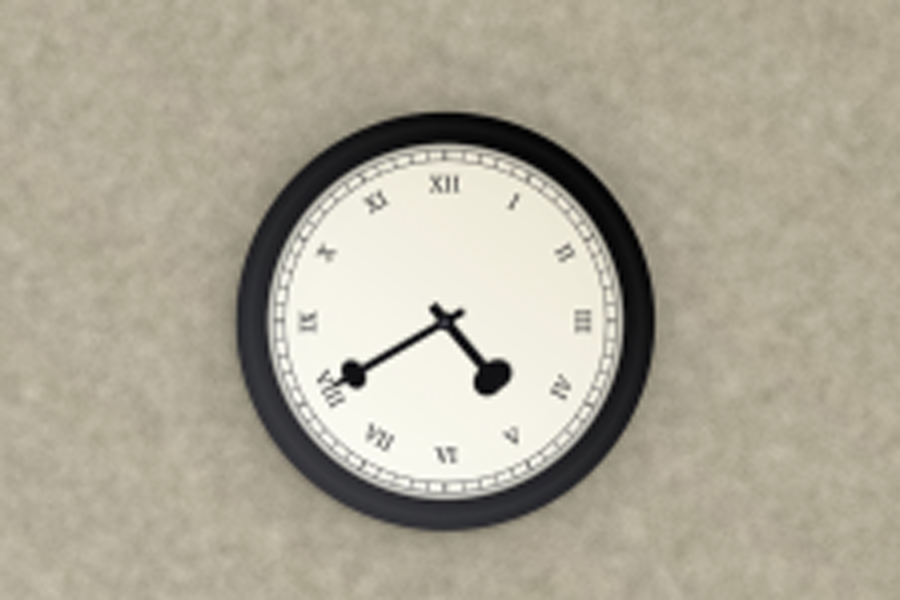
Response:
4,40
